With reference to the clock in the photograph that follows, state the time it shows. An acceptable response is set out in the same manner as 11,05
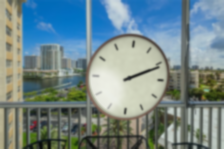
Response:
2,11
